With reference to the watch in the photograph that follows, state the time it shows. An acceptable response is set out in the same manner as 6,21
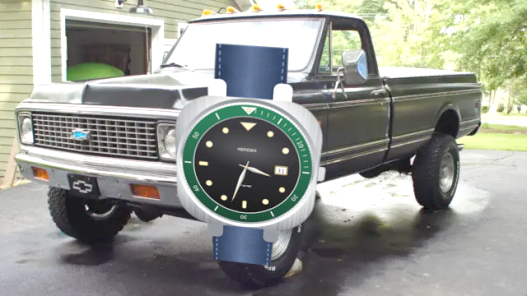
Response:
3,33
